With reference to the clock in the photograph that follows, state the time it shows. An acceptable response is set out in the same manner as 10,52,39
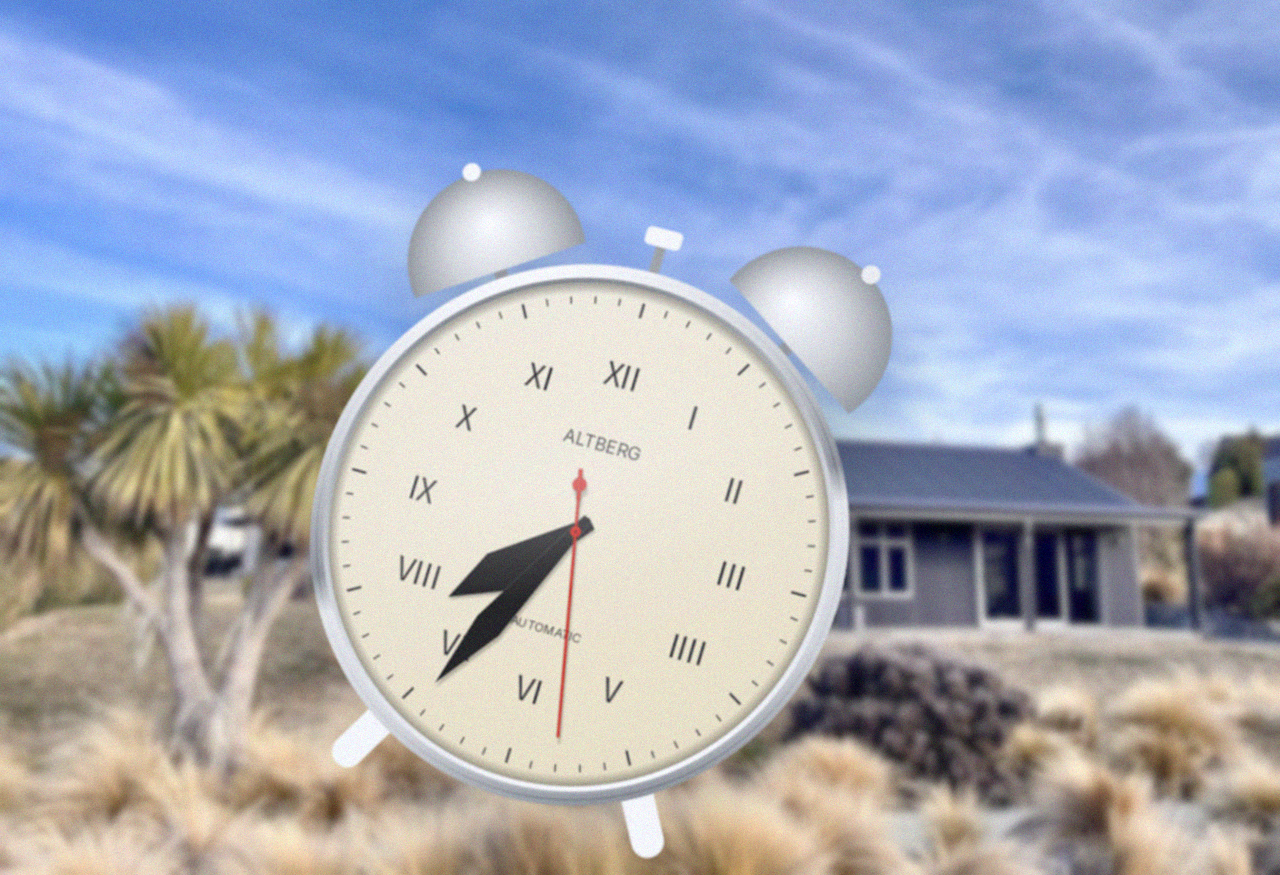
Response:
7,34,28
